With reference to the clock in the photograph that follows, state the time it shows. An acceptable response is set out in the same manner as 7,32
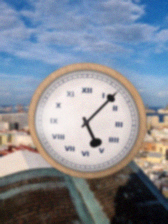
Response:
5,07
